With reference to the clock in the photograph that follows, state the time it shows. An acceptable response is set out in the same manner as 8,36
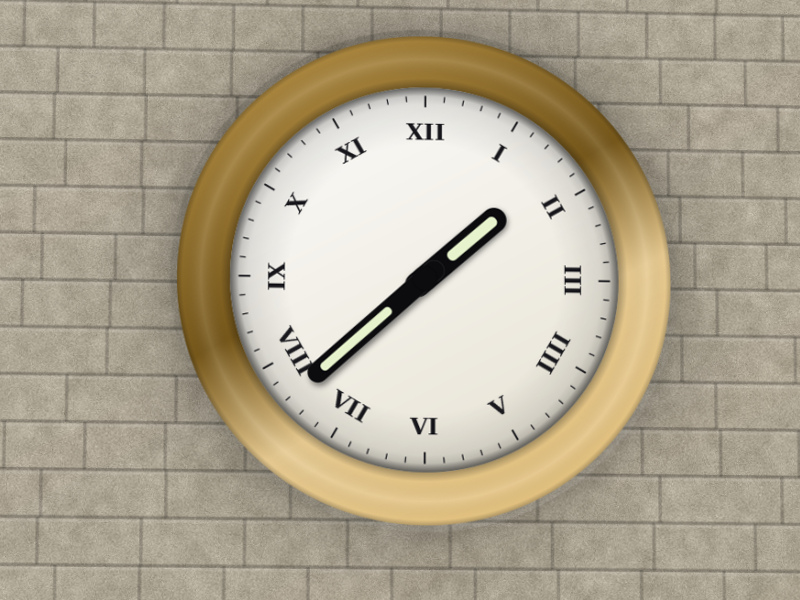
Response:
1,38
